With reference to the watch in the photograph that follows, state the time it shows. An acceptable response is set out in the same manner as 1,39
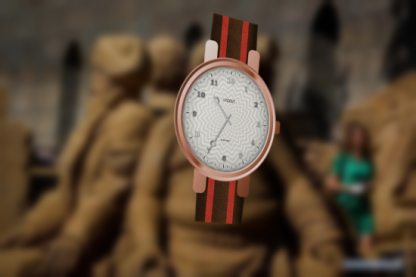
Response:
10,35
